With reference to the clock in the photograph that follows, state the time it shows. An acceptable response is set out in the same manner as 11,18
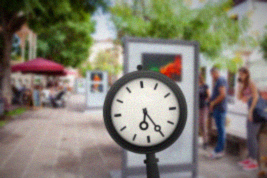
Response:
6,25
